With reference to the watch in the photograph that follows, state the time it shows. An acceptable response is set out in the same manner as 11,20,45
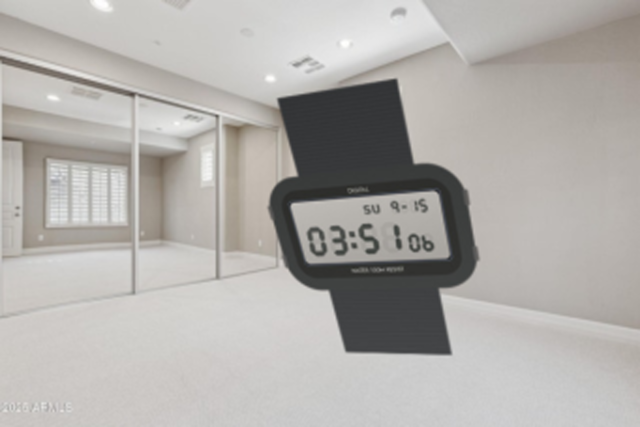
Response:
3,51,06
